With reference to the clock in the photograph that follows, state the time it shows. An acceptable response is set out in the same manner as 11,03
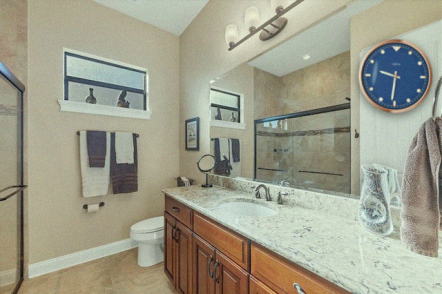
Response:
9,31
